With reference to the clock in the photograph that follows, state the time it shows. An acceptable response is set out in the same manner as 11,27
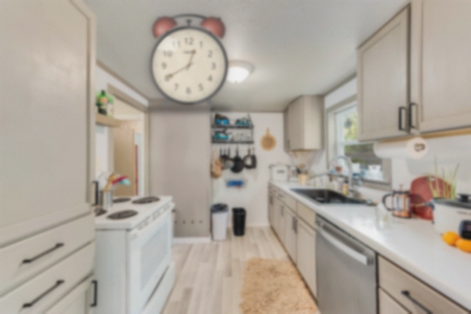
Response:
12,40
